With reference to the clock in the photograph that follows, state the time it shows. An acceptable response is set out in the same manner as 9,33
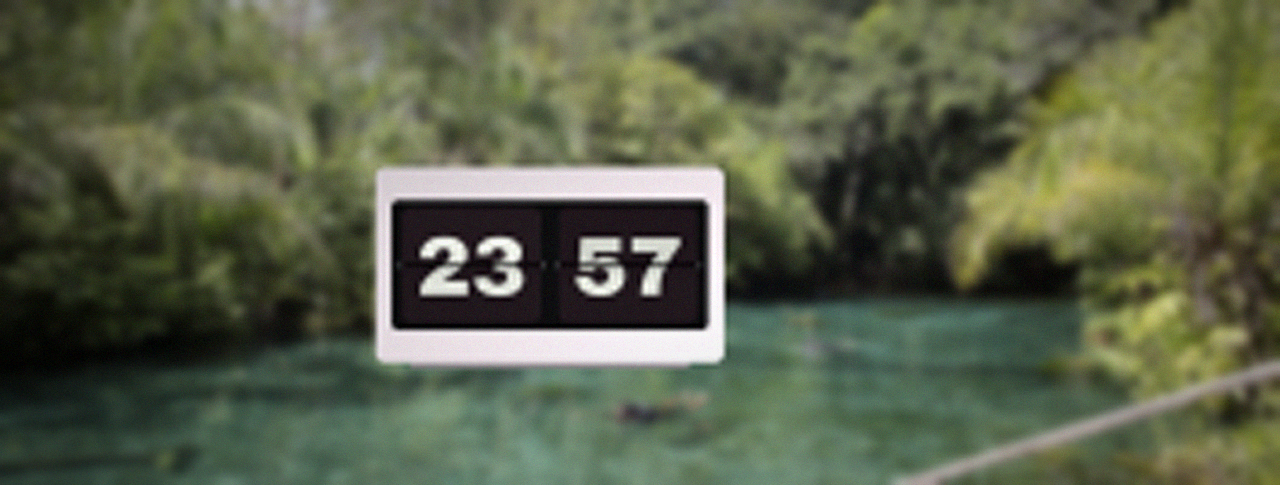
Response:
23,57
